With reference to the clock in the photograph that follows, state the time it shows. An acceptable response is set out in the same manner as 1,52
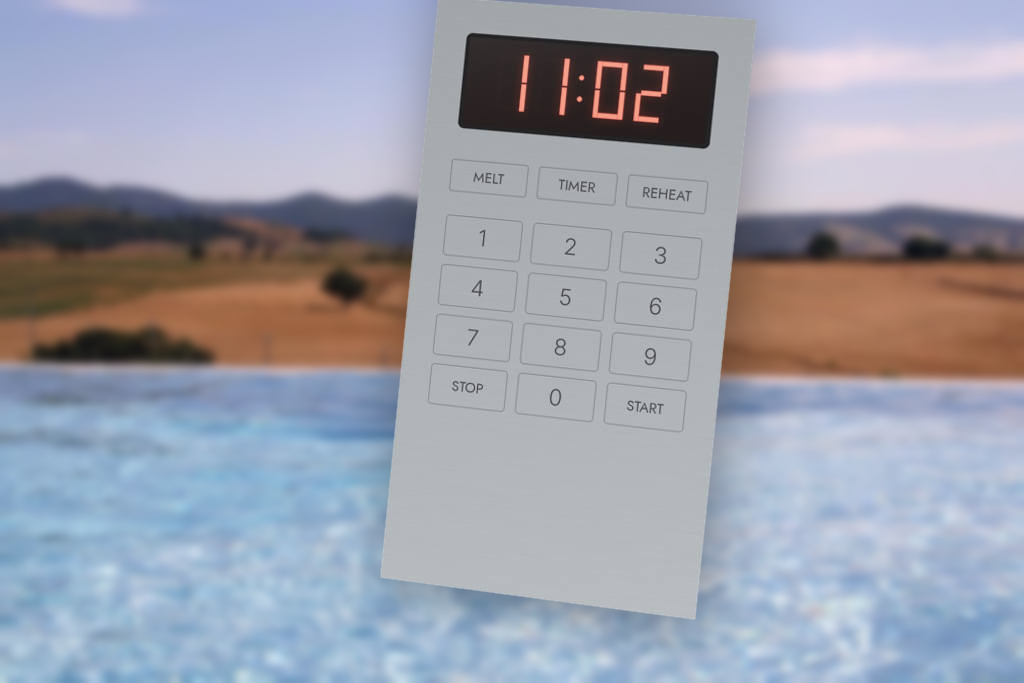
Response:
11,02
